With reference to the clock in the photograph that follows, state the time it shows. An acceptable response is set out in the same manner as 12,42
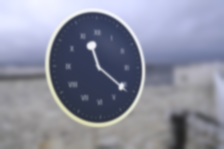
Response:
11,21
